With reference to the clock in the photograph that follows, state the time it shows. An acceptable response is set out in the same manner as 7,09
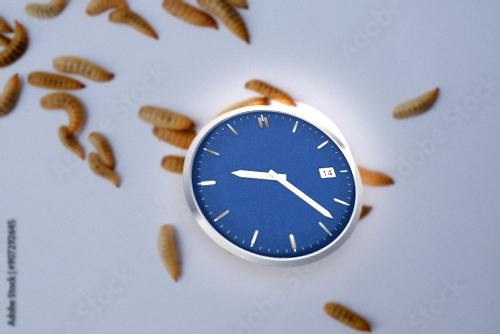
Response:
9,23
